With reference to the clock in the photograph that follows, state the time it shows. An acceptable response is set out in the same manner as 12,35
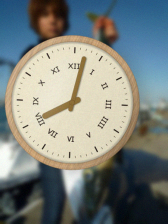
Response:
8,02
